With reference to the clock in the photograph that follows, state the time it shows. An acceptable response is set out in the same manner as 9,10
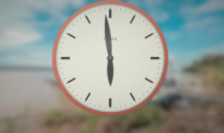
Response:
5,59
